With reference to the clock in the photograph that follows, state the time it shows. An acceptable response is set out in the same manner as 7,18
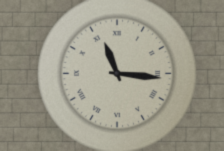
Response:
11,16
